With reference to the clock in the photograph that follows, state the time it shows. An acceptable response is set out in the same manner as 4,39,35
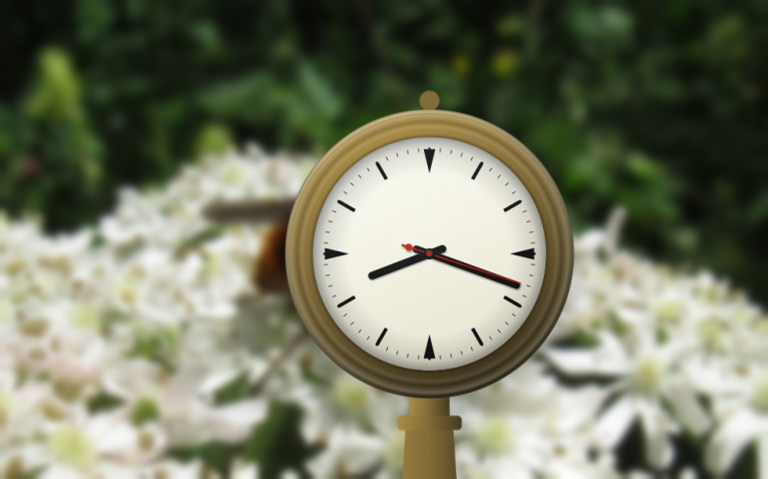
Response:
8,18,18
